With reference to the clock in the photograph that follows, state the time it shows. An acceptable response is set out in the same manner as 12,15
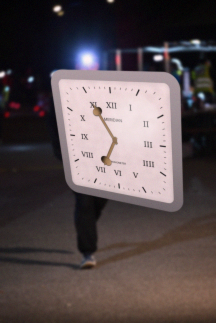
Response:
6,55
